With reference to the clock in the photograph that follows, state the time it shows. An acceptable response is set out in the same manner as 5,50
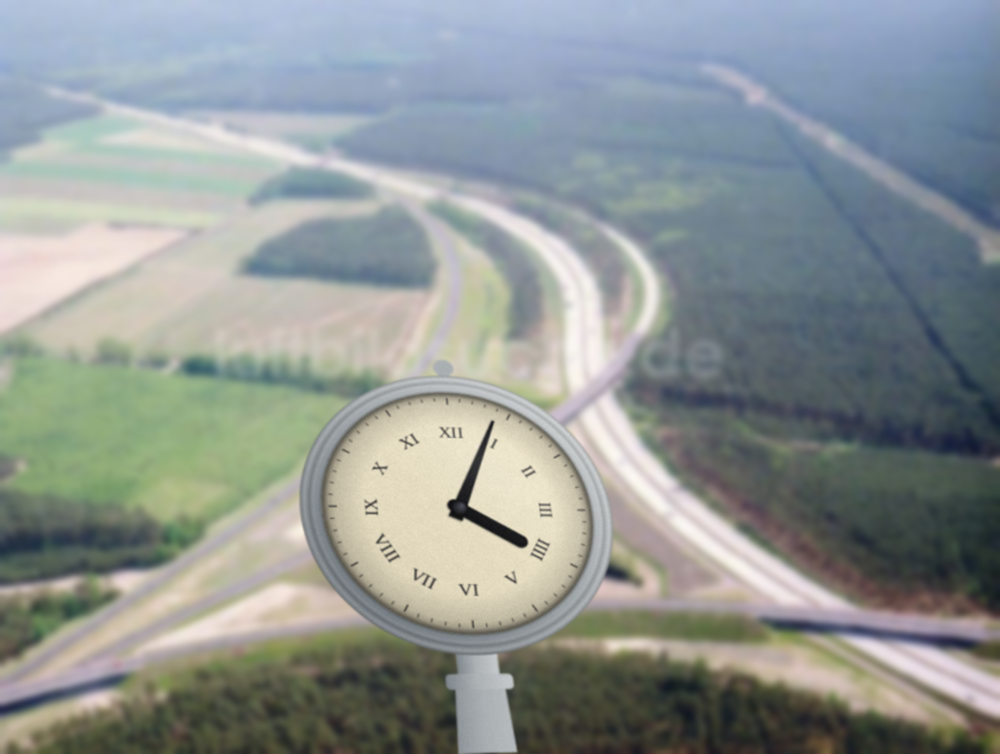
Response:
4,04
